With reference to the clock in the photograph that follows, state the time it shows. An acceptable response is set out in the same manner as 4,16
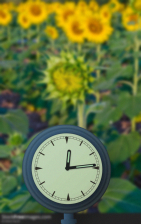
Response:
12,14
